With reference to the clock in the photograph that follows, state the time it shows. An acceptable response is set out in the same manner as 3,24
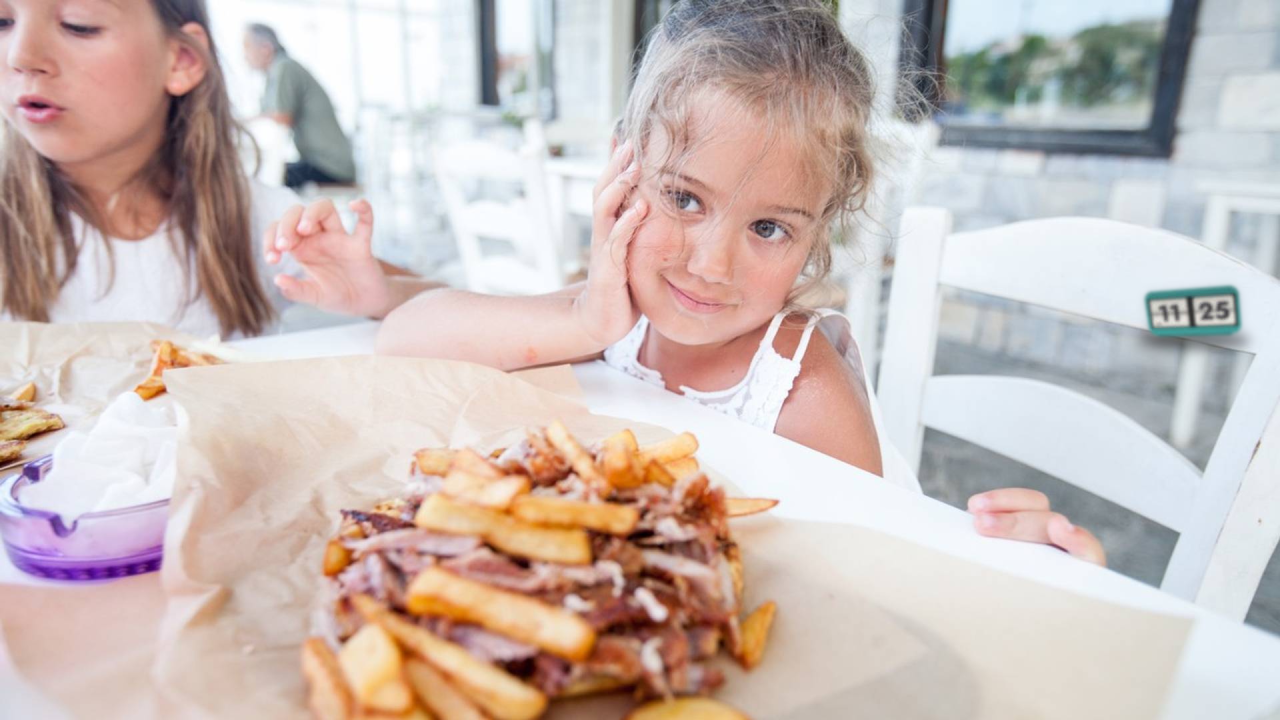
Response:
11,25
